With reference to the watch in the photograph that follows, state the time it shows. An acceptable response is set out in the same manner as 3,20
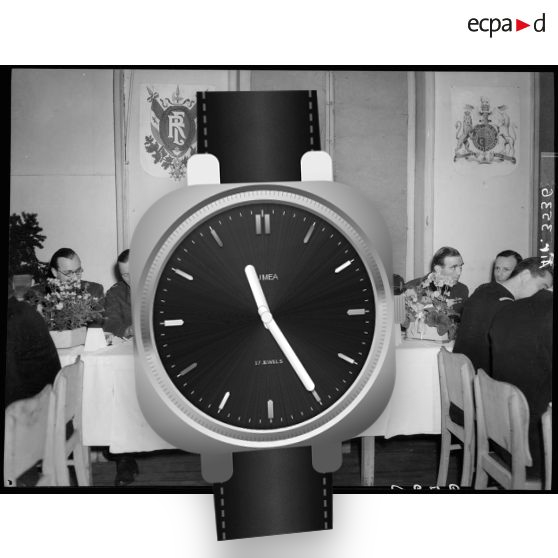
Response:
11,25
